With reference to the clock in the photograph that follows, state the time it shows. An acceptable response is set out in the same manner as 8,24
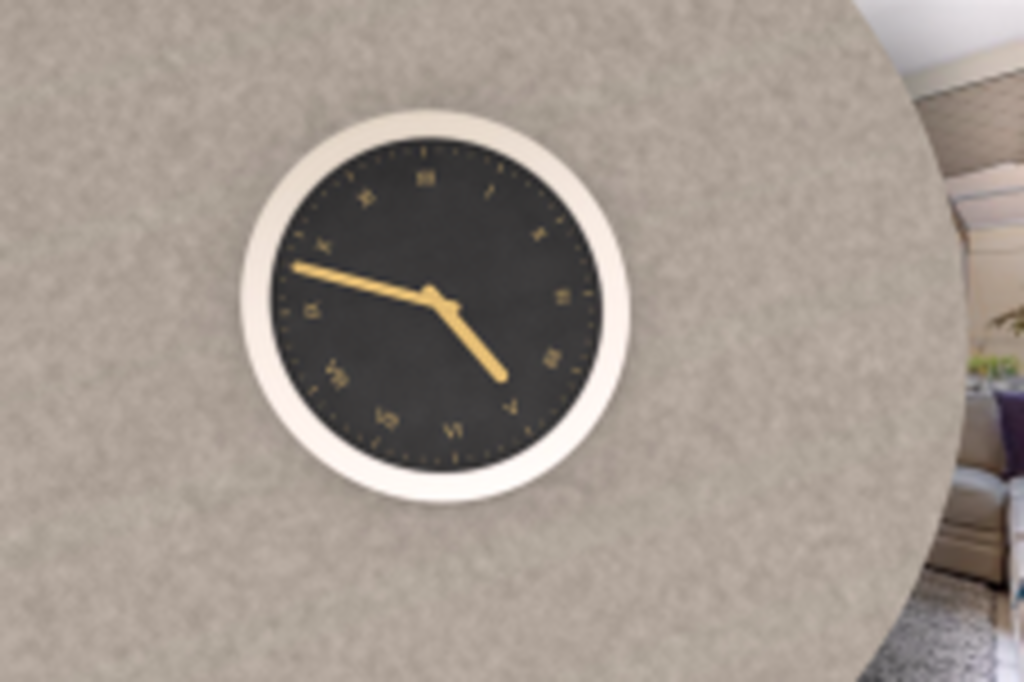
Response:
4,48
